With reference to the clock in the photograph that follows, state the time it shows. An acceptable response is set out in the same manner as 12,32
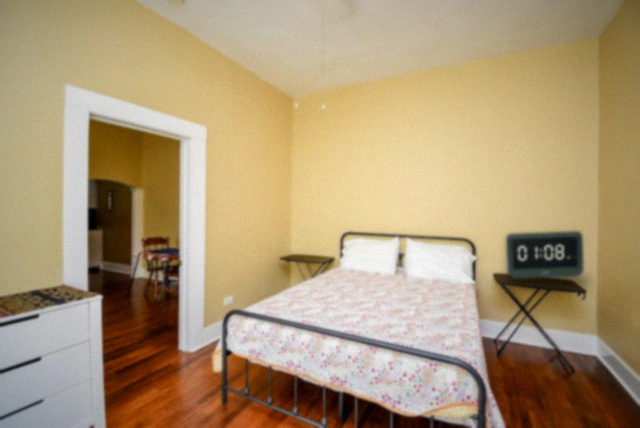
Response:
1,08
